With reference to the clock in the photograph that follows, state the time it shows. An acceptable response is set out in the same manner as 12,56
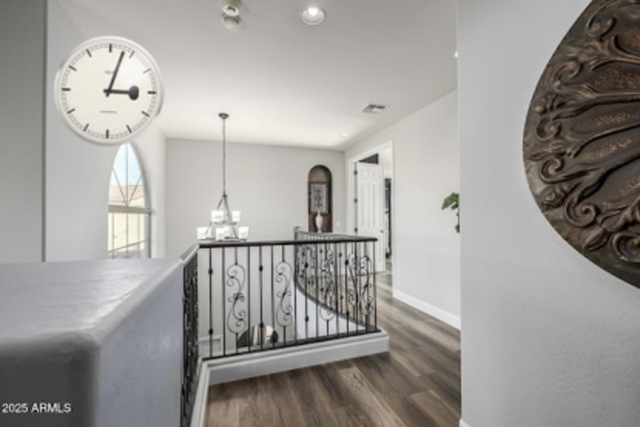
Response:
3,03
